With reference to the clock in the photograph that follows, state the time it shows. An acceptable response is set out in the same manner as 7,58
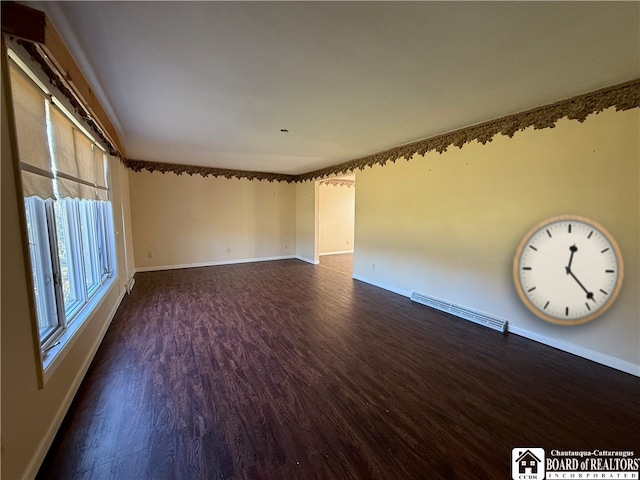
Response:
12,23
